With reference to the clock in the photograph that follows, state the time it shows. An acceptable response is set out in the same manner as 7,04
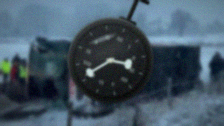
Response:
2,36
